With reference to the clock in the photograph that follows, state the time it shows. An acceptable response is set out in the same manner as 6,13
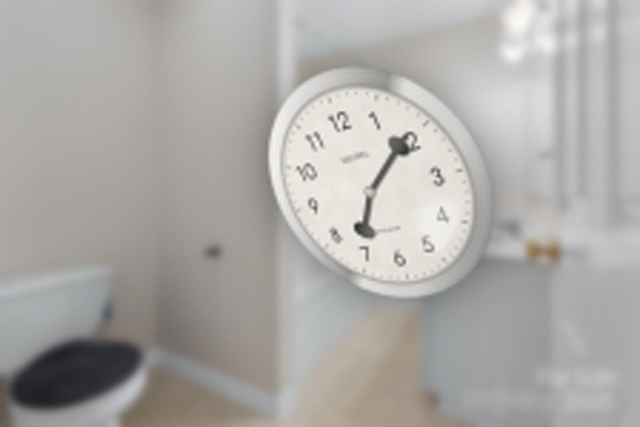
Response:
7,09
